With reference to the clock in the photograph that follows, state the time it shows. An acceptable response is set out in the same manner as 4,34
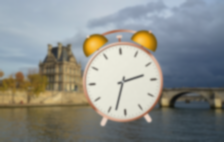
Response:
2,33
